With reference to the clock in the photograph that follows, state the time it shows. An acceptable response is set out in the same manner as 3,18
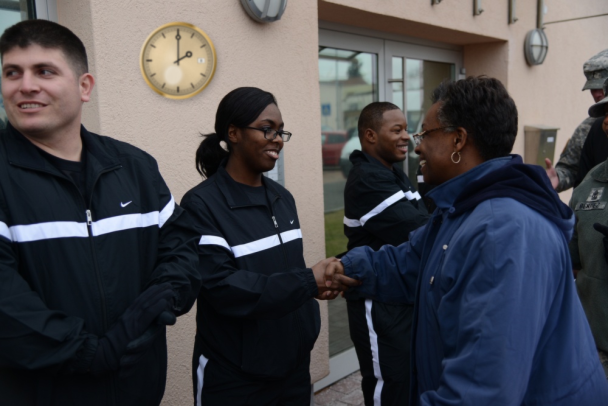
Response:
2,00
